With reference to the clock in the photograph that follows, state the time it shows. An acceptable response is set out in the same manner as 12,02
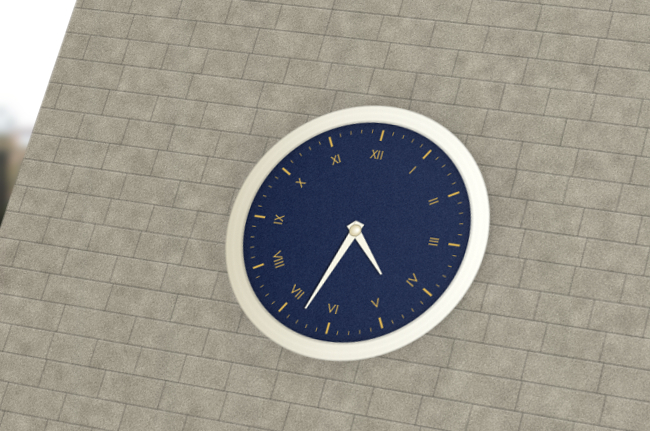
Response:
4,33
